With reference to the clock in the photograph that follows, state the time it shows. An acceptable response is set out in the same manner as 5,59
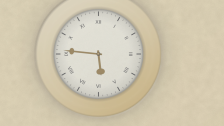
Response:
5,46
